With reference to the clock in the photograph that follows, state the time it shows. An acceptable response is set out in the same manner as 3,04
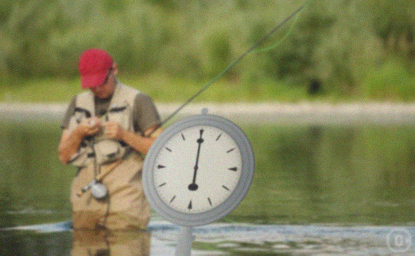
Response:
6,00
